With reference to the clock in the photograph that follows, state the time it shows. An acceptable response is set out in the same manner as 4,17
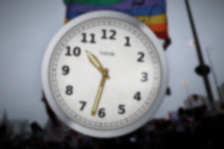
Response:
10,32
